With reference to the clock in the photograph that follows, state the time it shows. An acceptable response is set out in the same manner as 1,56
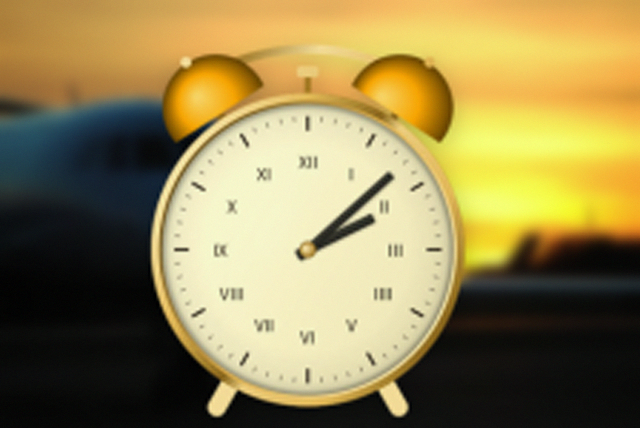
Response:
2,08
